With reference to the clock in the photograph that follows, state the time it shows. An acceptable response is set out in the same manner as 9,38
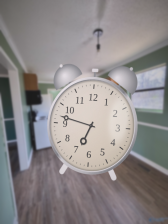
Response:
6,47
